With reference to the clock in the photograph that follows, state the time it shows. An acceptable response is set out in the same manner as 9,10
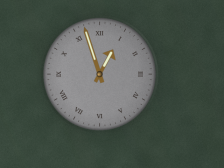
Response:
12,57
